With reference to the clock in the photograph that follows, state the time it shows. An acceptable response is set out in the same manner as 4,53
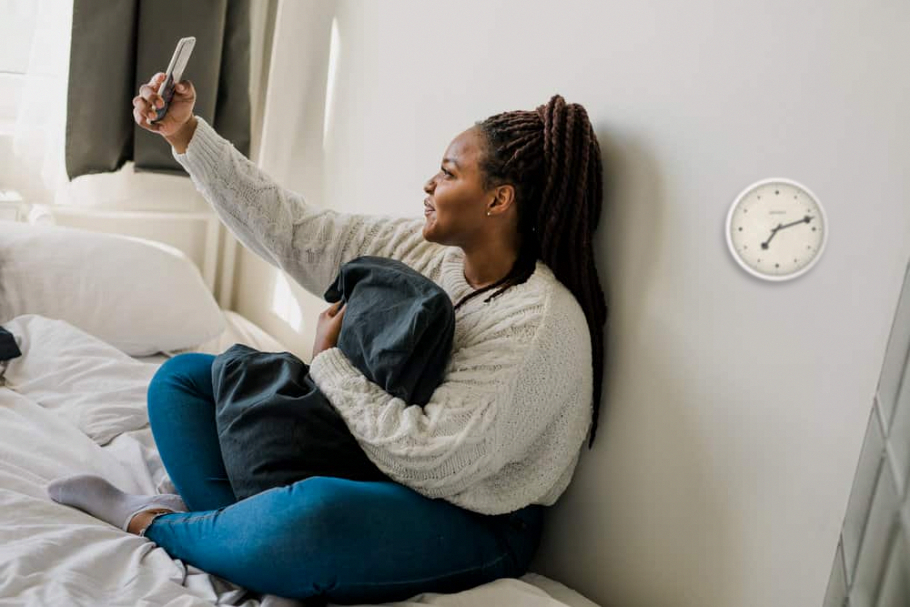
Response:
7,12
